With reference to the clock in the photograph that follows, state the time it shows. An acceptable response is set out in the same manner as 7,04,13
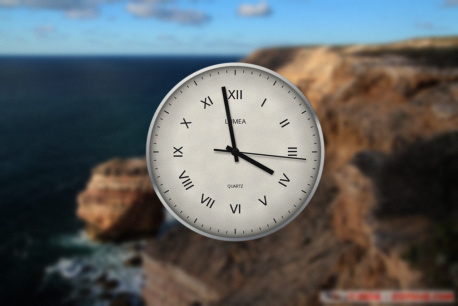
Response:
3,58,16
